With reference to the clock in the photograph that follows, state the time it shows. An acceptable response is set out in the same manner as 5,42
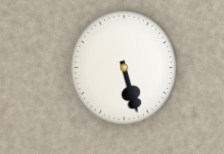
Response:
5,27
